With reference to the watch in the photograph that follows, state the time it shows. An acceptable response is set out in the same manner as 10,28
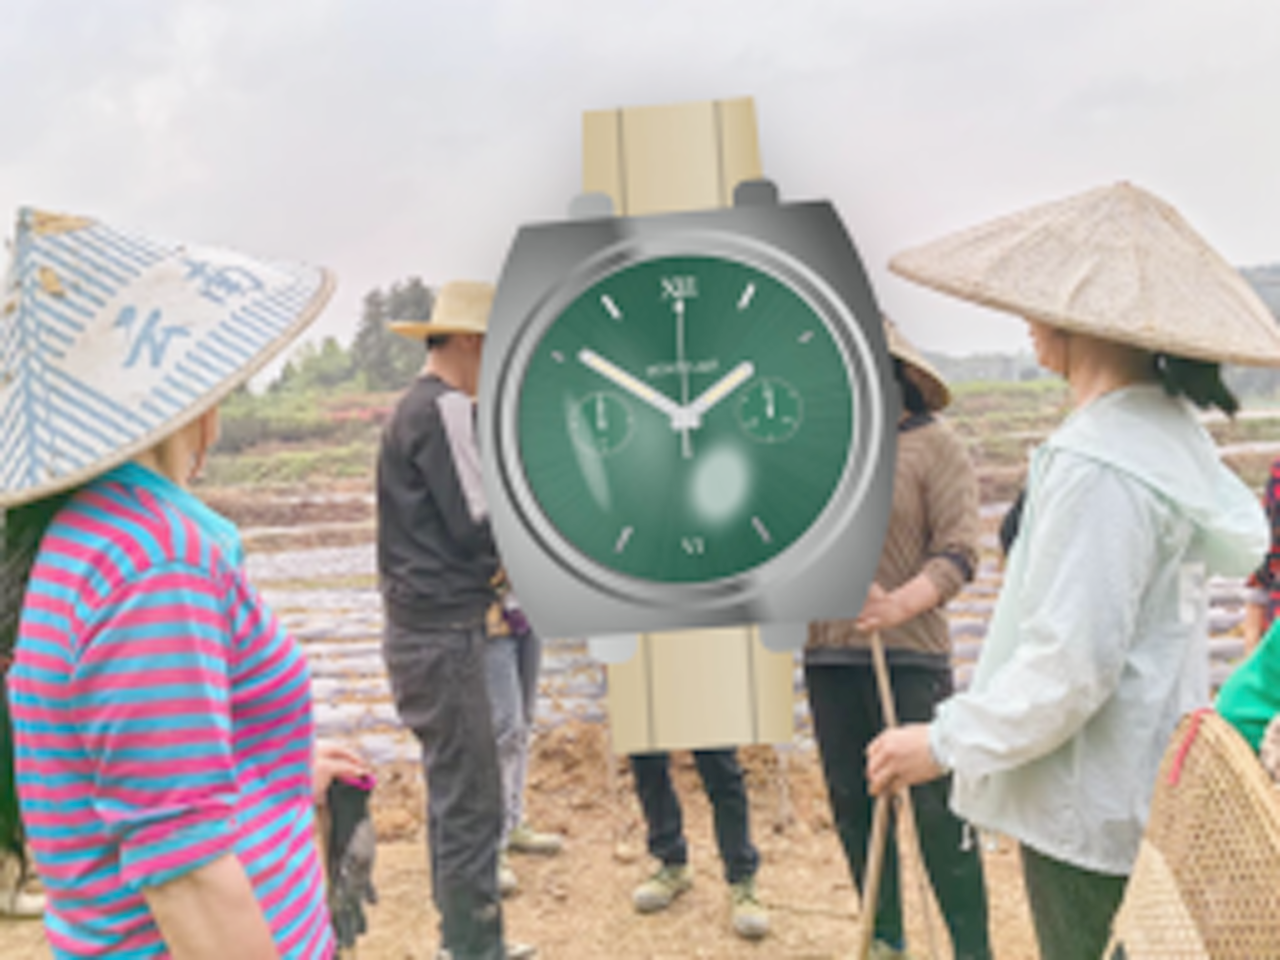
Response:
1,51
